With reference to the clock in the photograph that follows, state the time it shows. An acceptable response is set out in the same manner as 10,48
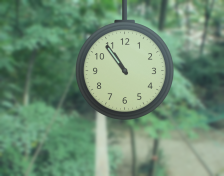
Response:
10,54
